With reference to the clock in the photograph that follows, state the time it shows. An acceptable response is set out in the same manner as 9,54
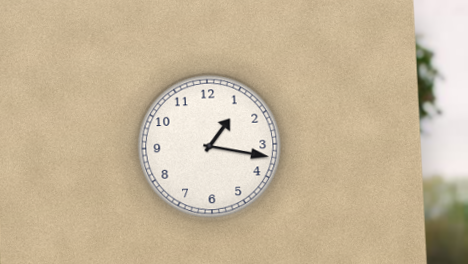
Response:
1,17
